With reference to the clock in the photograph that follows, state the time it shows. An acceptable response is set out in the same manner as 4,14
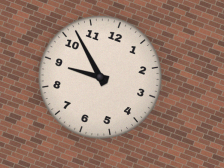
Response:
8,52
